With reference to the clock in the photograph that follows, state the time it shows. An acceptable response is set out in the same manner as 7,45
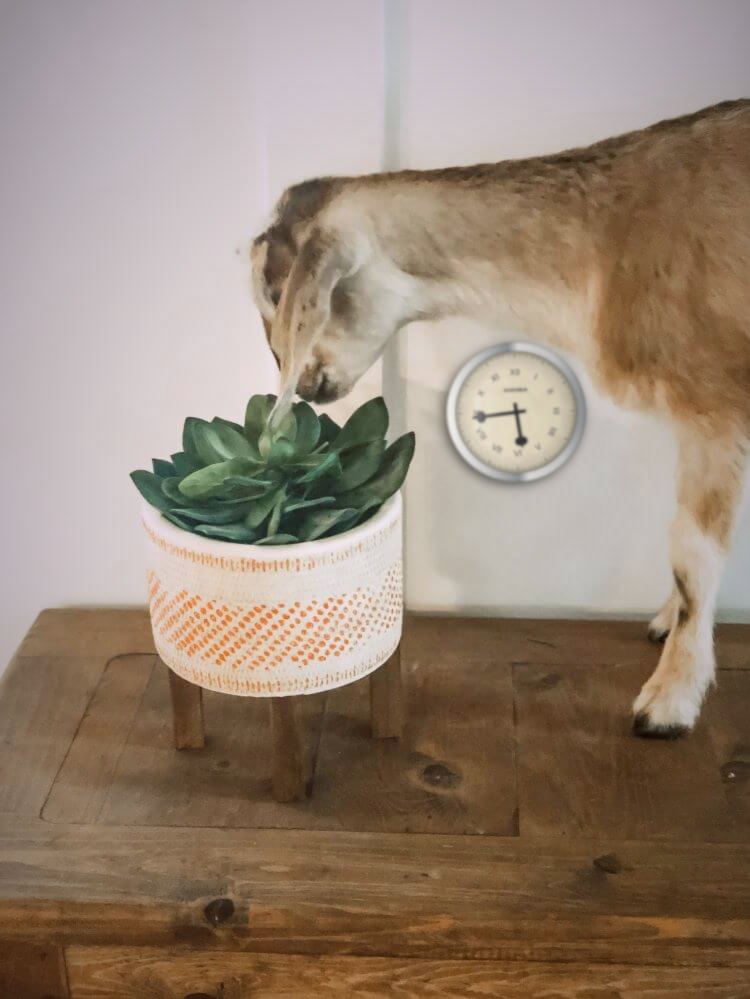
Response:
5,44
